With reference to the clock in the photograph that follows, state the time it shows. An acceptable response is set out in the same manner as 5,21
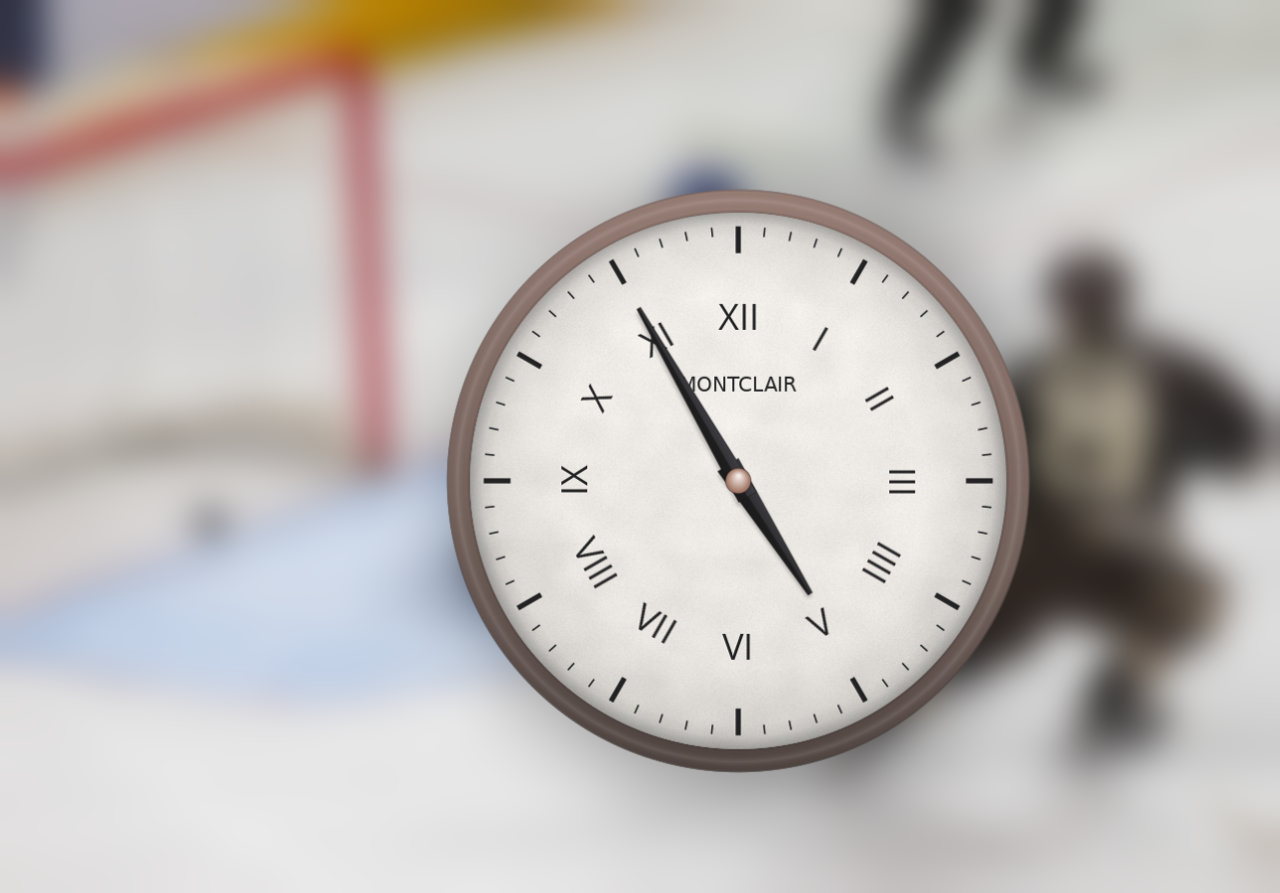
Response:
4,55
